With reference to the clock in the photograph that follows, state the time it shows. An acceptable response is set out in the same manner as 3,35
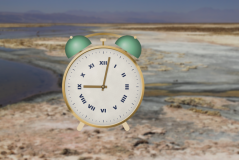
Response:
9,02
